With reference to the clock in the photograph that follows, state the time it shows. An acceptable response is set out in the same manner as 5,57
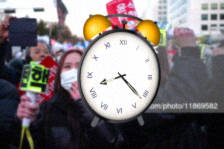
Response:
8,22
